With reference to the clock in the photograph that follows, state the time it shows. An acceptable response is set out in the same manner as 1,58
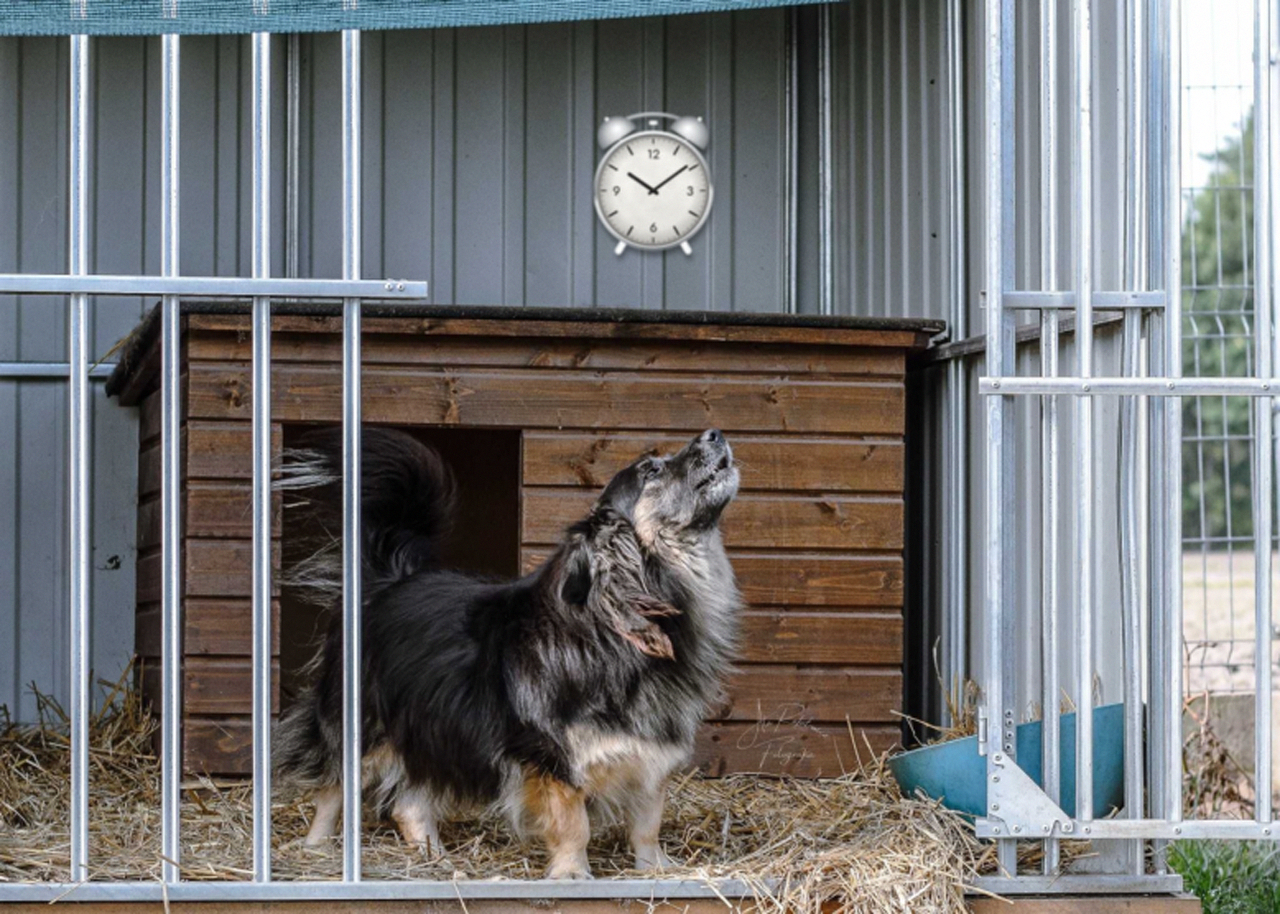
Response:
10,09
